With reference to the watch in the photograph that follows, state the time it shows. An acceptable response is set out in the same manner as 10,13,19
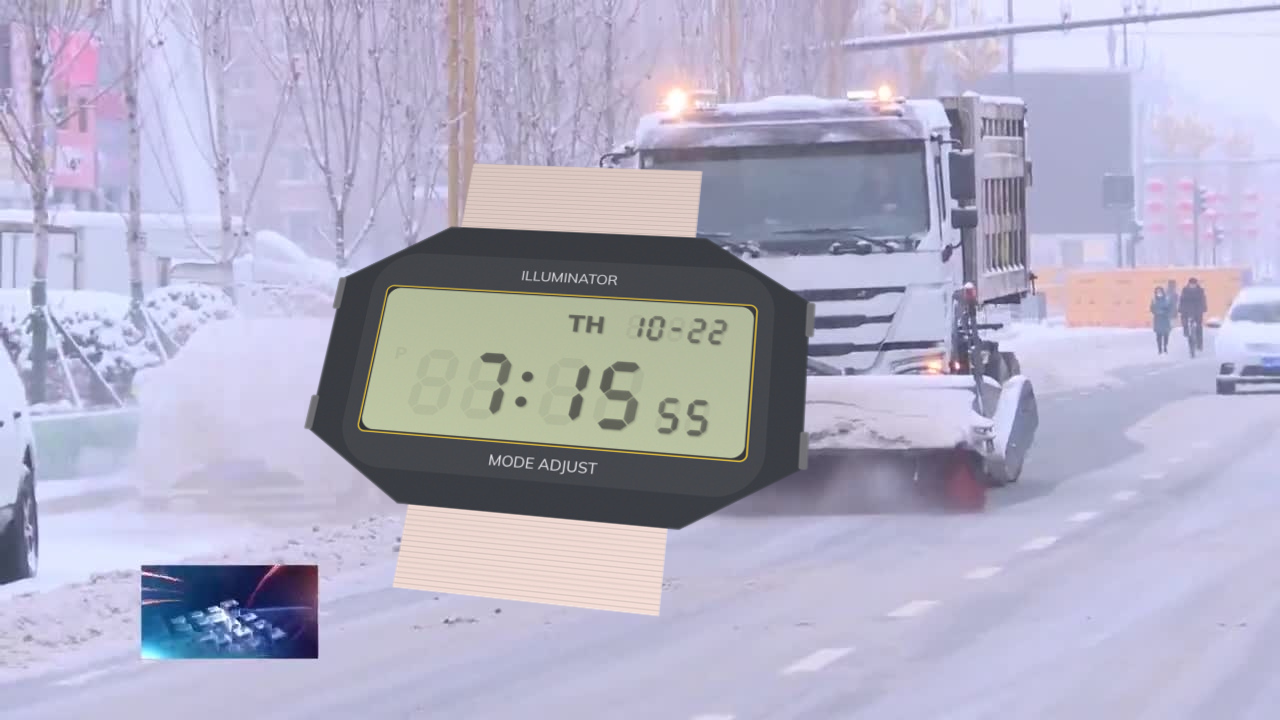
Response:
7,15,55
